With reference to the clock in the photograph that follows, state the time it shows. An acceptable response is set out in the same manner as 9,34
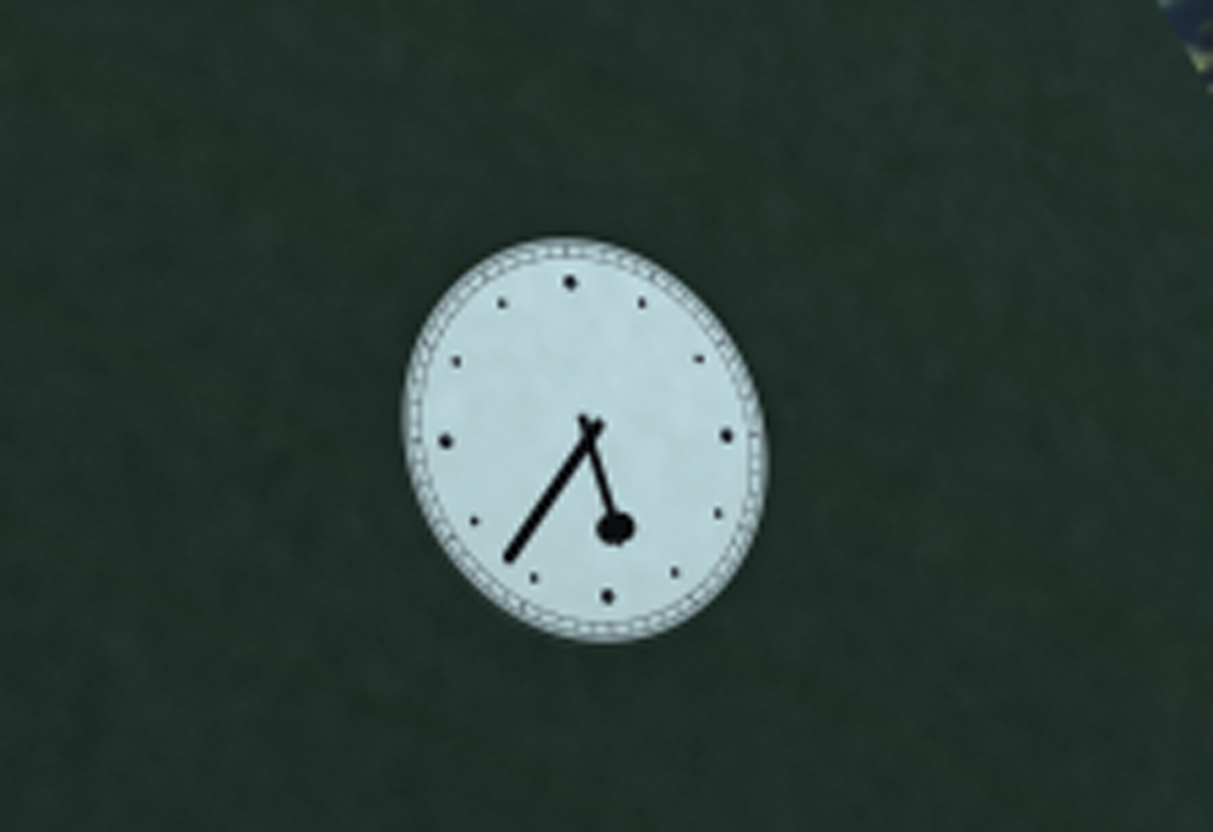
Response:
5,37
